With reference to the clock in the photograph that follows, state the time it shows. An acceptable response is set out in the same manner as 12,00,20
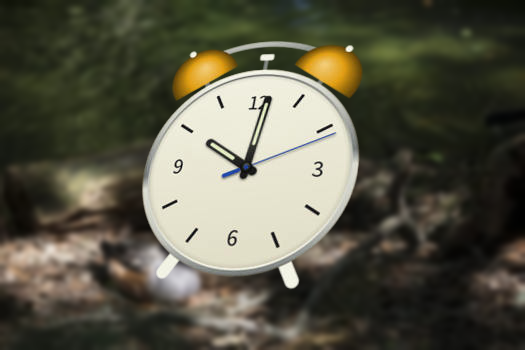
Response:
10,01,11
